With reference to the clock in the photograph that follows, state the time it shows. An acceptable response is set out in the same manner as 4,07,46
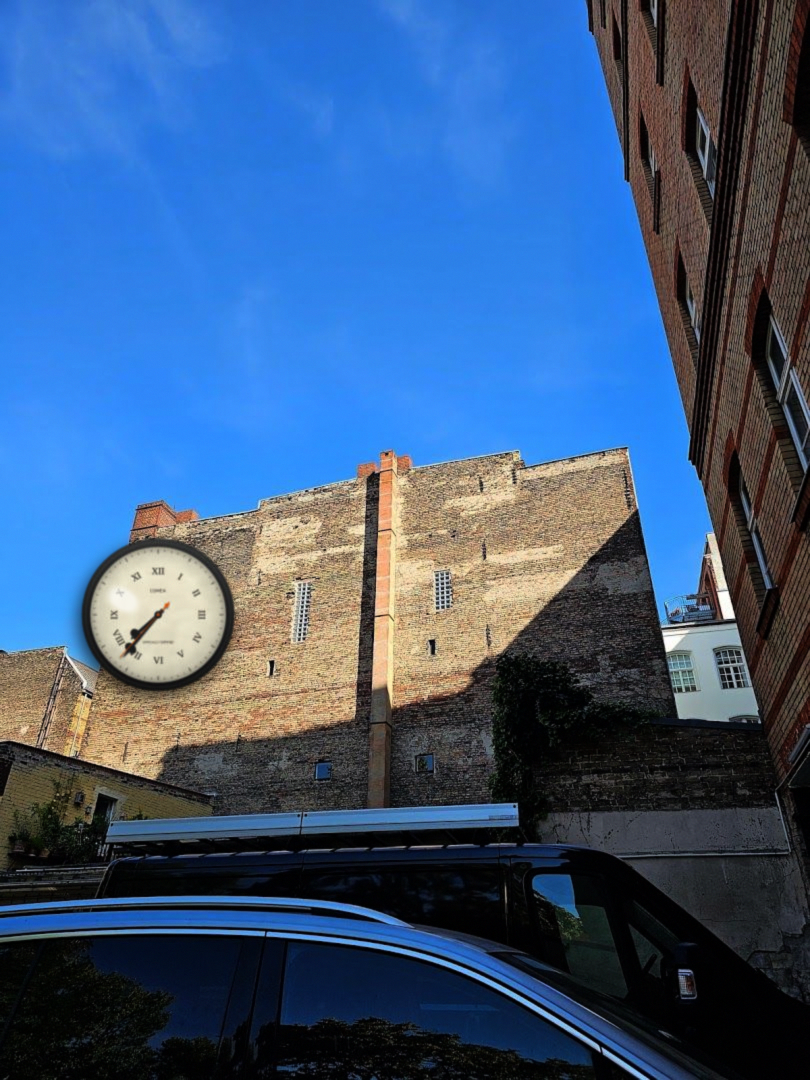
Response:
7,36,37
